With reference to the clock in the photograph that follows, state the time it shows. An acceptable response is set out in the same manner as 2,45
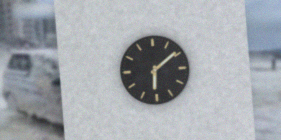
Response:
6,09
